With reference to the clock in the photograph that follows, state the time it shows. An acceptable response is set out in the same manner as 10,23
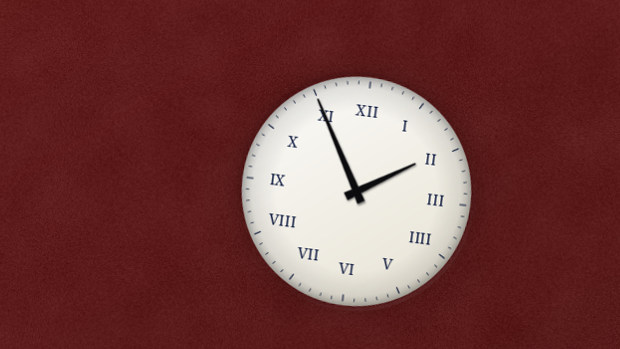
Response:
1,55
